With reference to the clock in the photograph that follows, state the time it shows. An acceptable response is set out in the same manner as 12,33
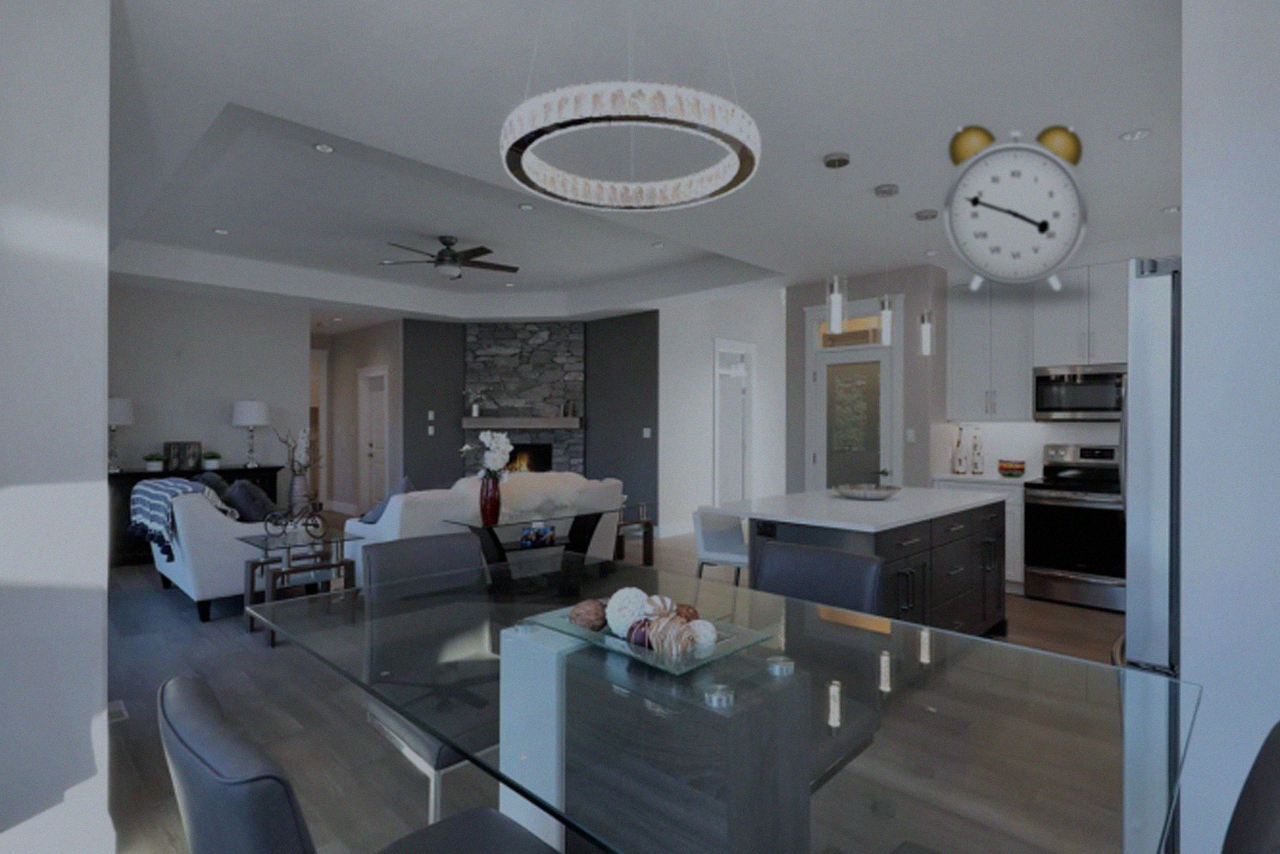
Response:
3,48
